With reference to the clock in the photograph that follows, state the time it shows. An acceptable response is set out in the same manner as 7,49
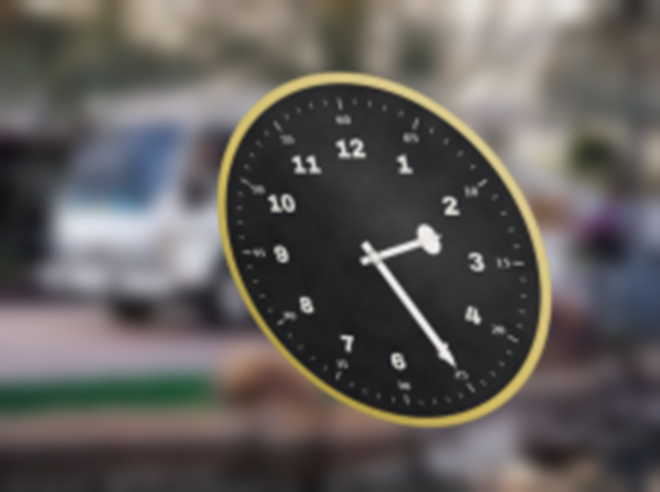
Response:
2,25
